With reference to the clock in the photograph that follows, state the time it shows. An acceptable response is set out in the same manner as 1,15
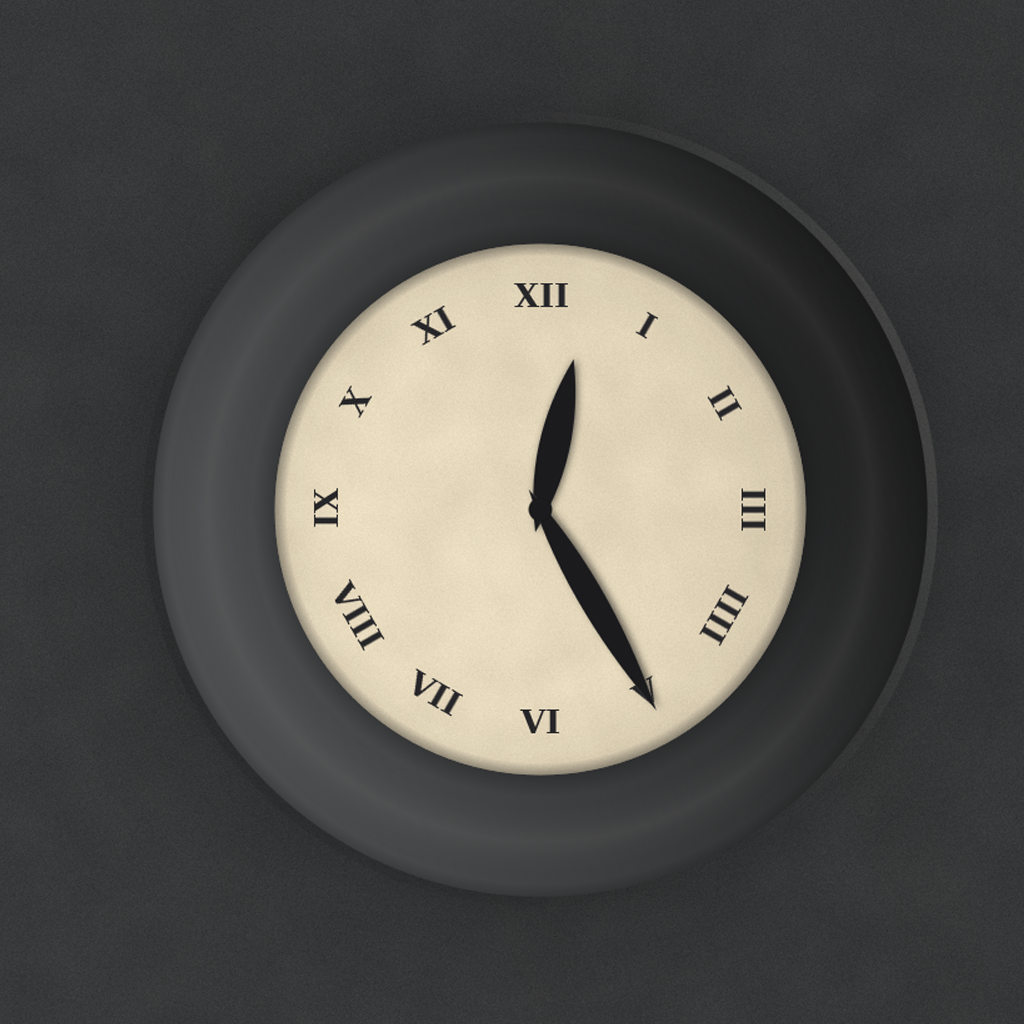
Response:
12,25
